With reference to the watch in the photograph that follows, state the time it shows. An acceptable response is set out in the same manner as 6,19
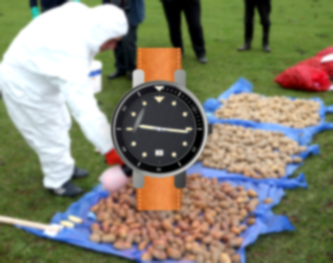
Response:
9,16
